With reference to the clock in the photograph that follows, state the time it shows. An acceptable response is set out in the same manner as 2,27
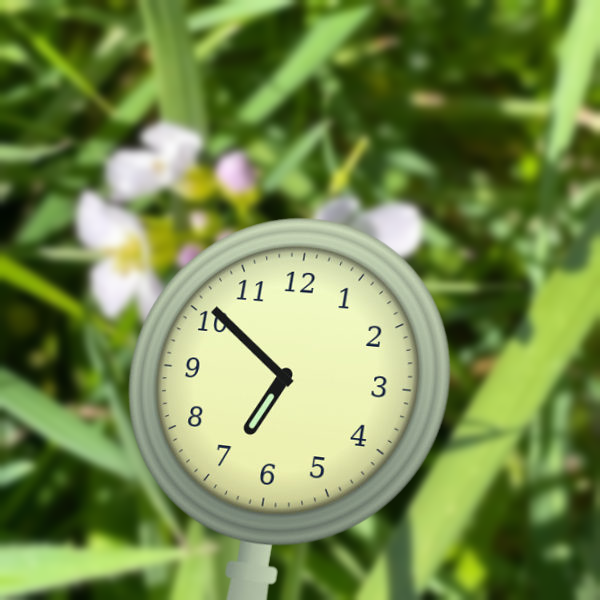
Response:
6,51
